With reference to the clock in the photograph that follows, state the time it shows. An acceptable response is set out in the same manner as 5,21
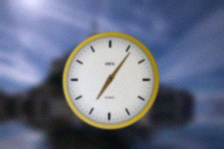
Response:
7,06
